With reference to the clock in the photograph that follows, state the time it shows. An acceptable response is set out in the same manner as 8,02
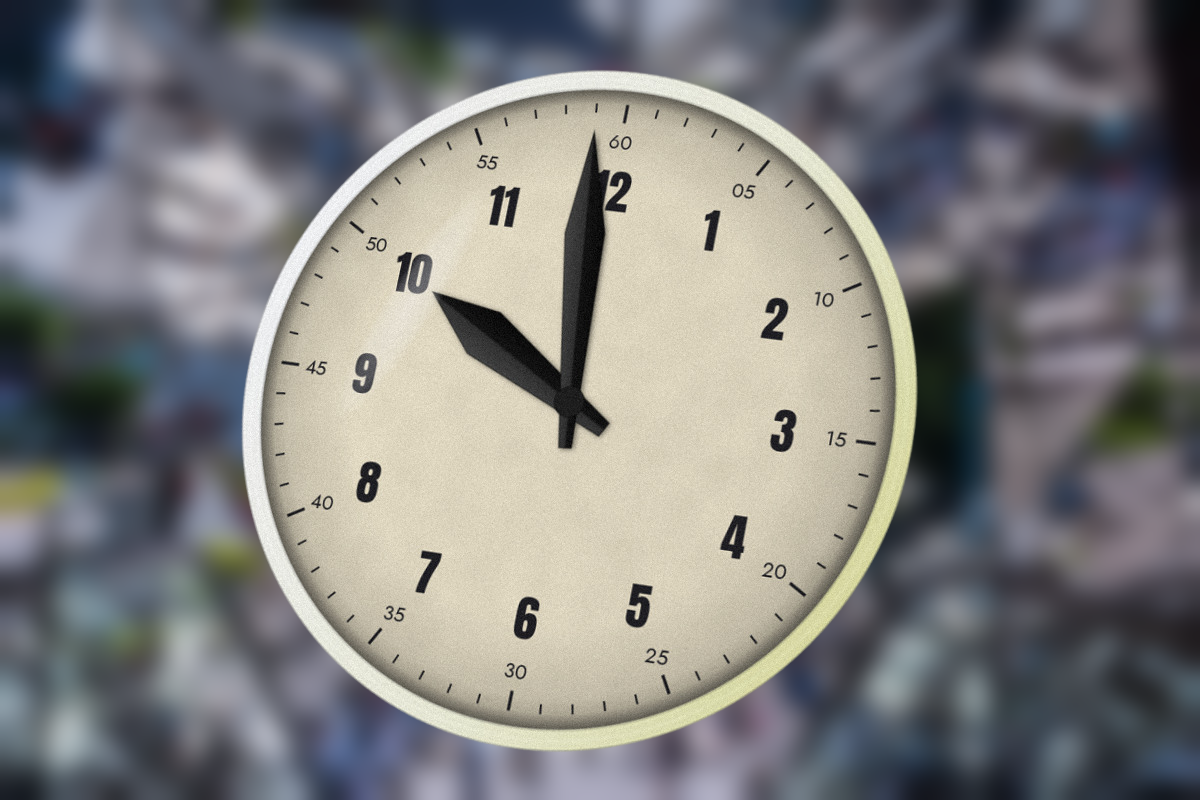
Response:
9,59
